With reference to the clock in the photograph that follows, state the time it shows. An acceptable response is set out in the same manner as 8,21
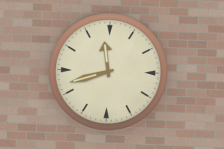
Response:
11,42
